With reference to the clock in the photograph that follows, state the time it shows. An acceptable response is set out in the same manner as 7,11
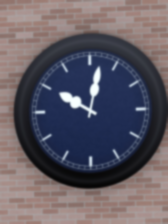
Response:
10,02
